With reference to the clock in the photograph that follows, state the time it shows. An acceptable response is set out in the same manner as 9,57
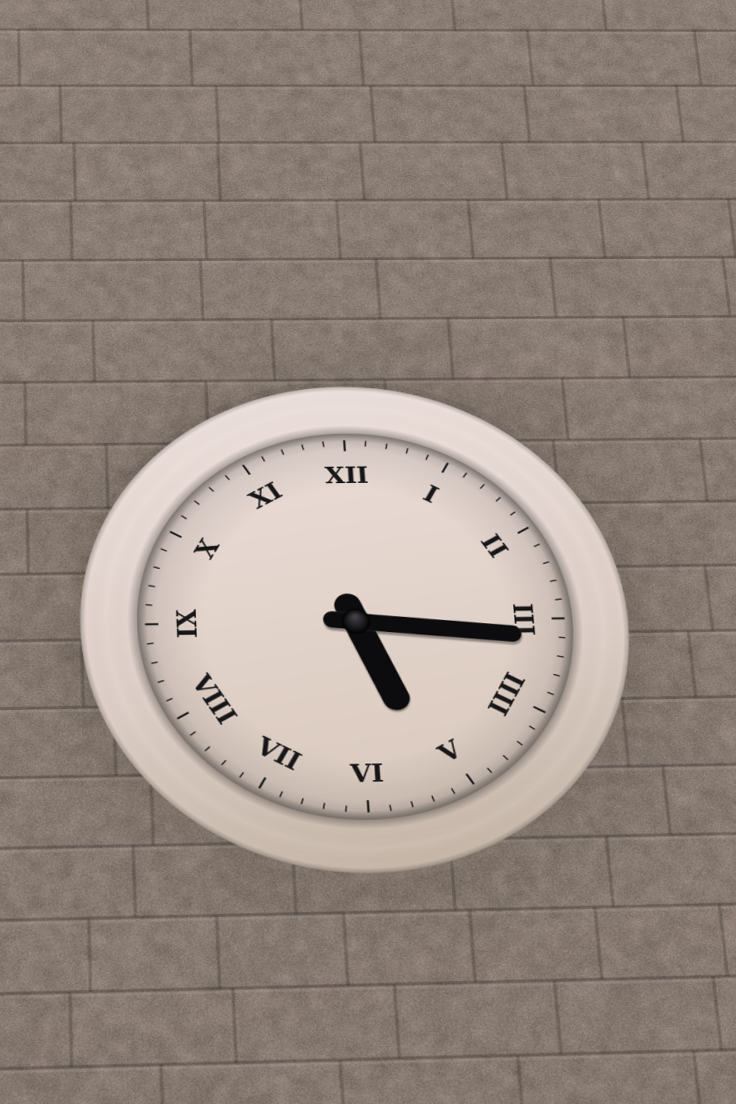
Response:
5,16
